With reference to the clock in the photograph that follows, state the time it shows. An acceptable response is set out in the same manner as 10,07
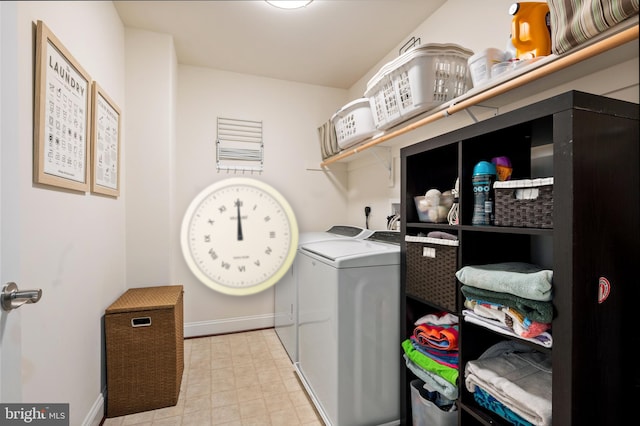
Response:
12,00
